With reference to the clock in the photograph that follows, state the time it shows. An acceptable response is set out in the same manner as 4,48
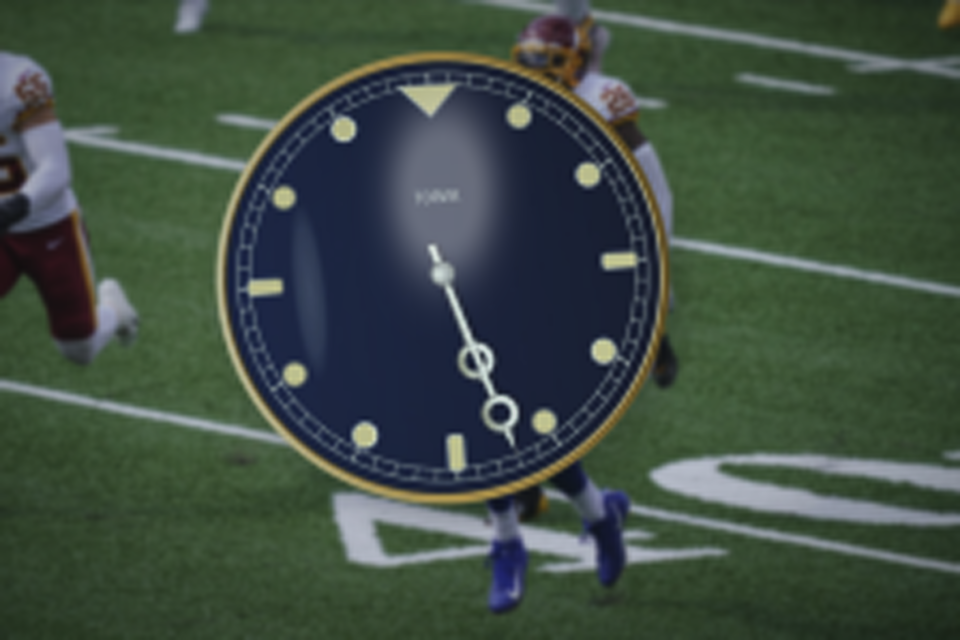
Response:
5,27
